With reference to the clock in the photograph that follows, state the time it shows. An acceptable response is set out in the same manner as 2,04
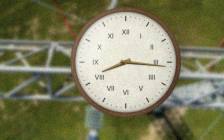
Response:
8,16
